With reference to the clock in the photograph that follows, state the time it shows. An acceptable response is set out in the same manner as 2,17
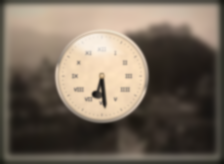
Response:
6,29
